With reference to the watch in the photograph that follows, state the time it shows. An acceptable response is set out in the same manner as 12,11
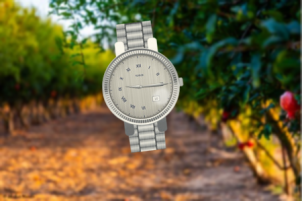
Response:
9,15
